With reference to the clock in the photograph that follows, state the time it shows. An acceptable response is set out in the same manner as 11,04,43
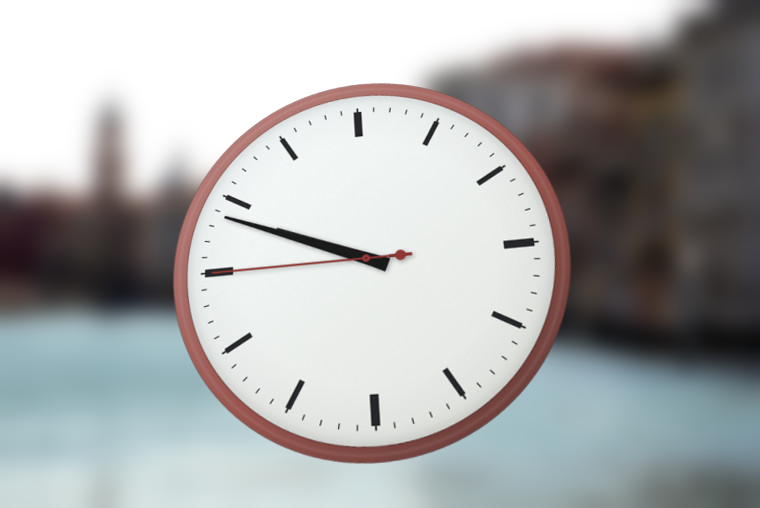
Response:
9,48,45
